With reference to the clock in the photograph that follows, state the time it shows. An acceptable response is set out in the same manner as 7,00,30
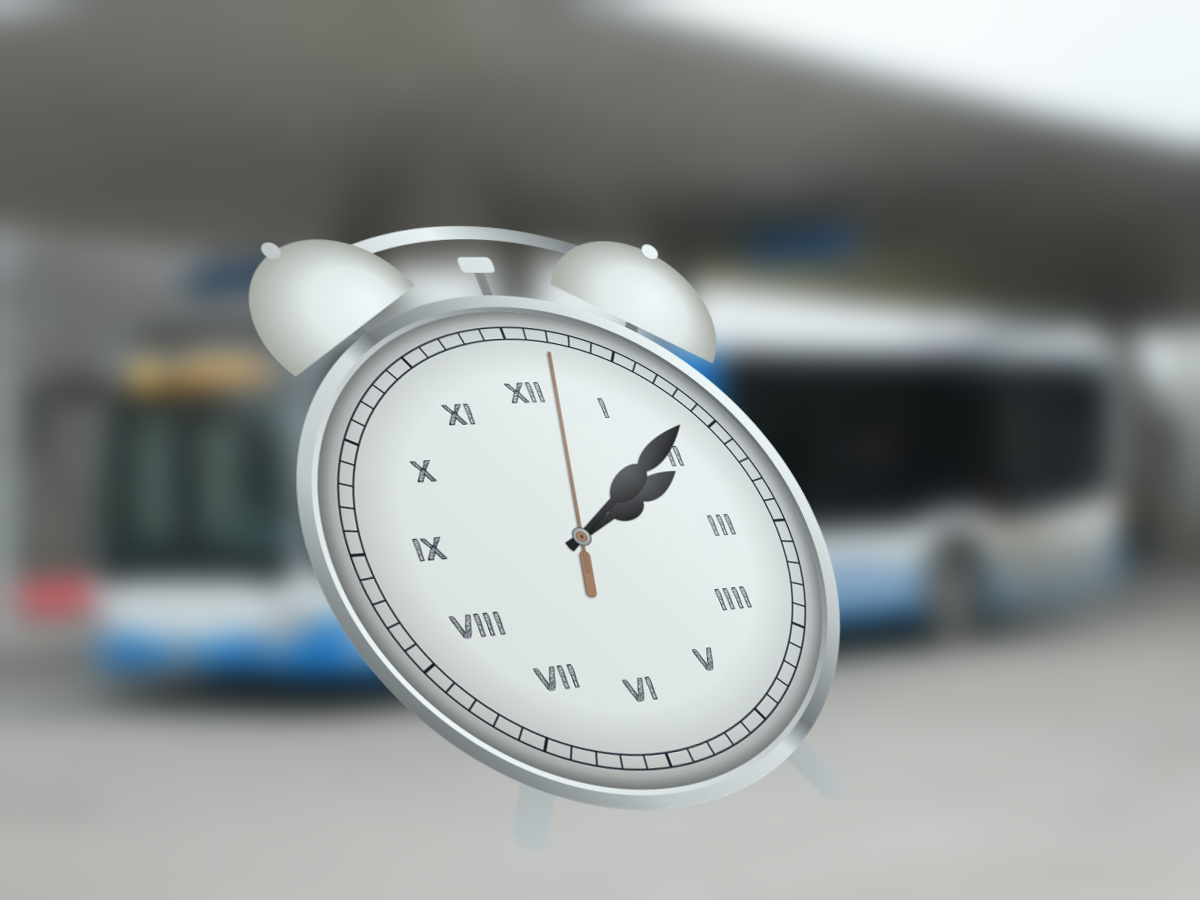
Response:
2,09,02
